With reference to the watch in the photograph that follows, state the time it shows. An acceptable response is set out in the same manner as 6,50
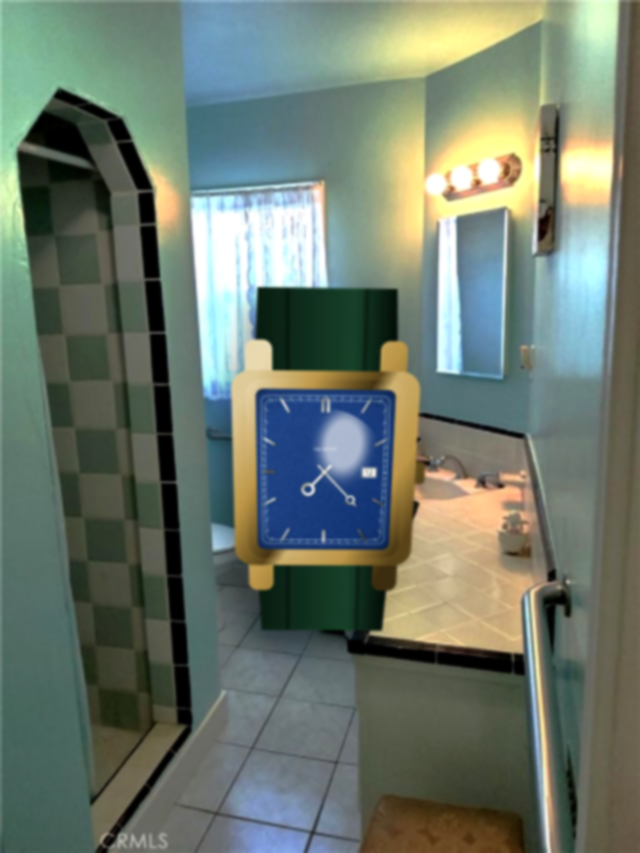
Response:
7,23
